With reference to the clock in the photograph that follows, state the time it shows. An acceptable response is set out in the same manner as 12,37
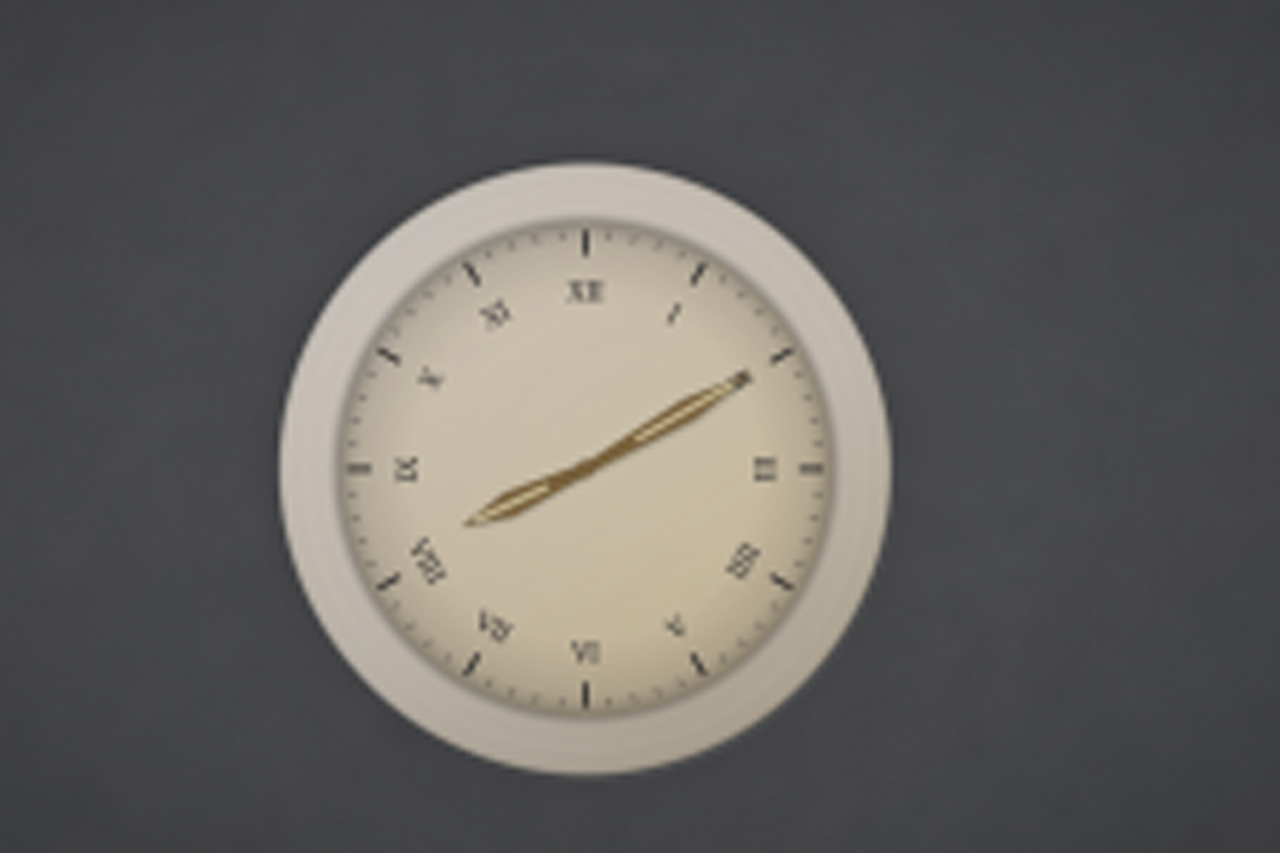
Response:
8,10
